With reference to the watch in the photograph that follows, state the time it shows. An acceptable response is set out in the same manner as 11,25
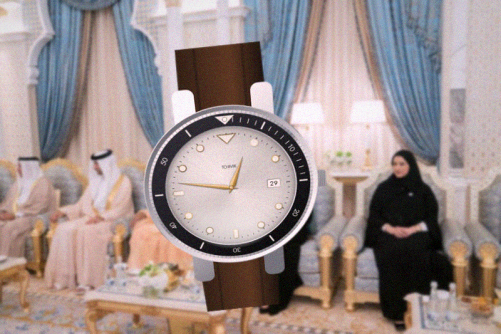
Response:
12,47
